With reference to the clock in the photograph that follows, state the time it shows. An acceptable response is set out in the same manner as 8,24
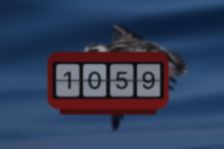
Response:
10,59
